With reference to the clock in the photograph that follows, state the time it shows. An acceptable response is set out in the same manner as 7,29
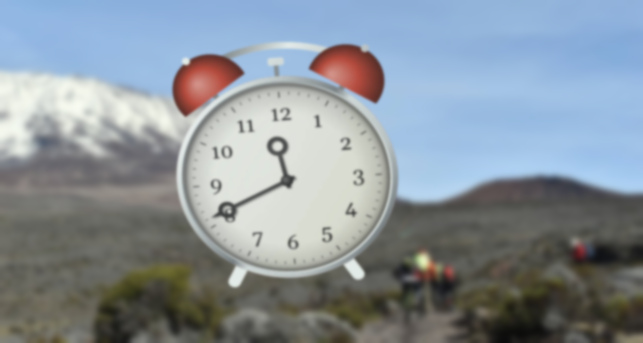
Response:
11,41
